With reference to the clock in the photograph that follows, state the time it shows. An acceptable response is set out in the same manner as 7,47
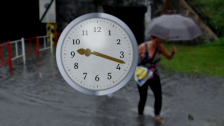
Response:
9,18
